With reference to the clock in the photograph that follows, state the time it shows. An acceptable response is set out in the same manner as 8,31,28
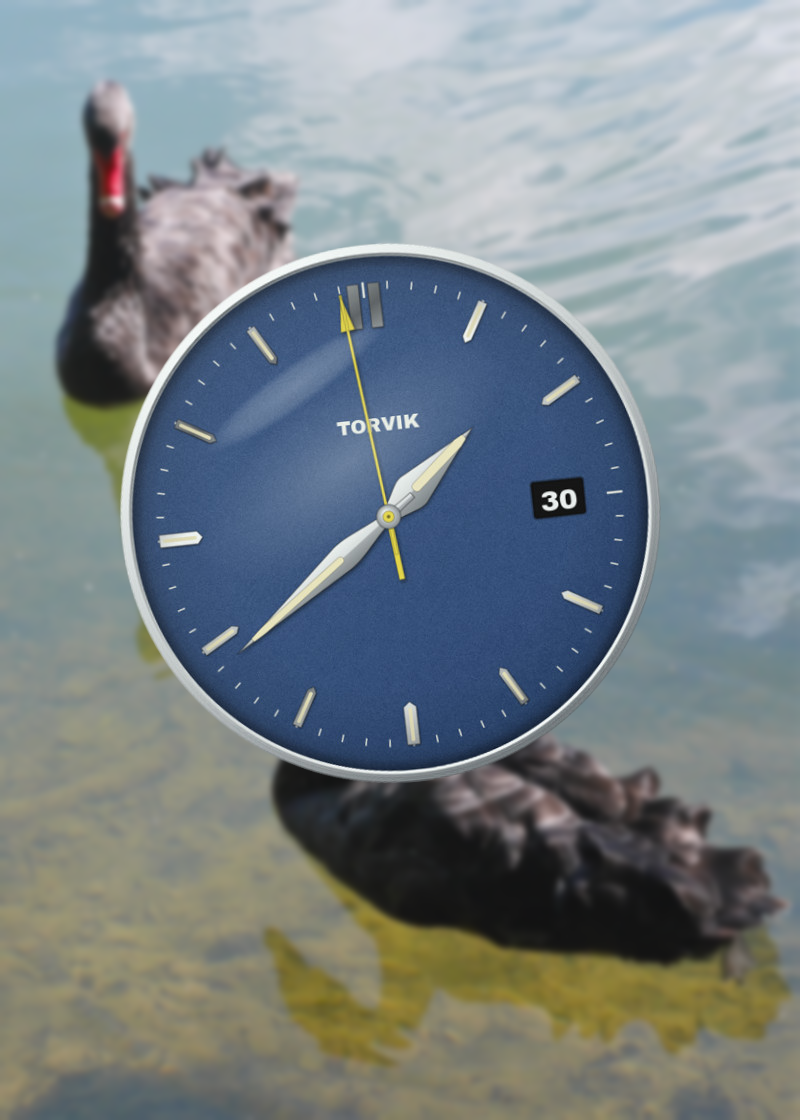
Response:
1,38,59
